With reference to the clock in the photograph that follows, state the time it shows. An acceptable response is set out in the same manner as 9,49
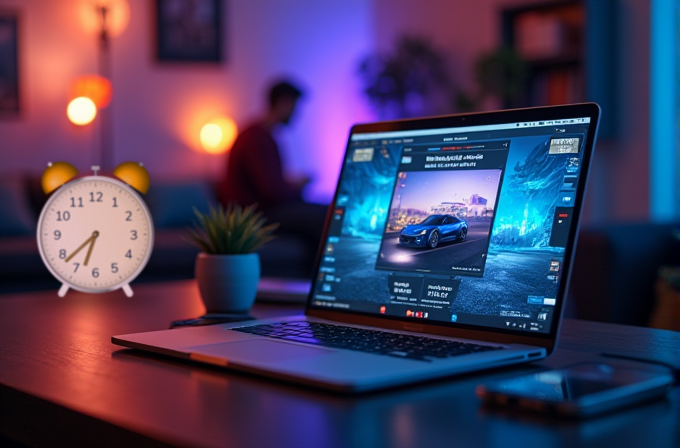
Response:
6,38
